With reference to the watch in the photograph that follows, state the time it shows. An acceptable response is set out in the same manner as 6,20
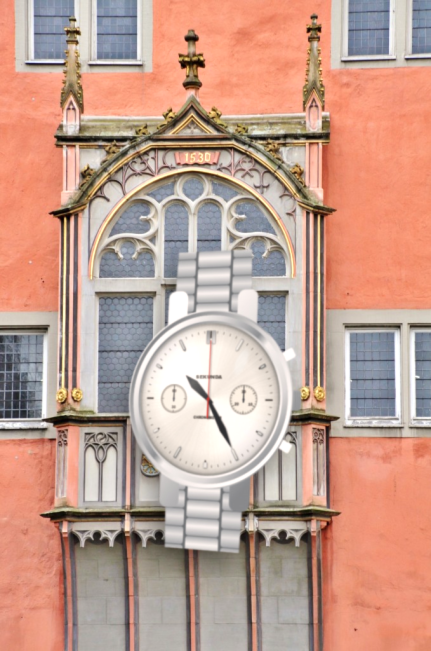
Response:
10,25
